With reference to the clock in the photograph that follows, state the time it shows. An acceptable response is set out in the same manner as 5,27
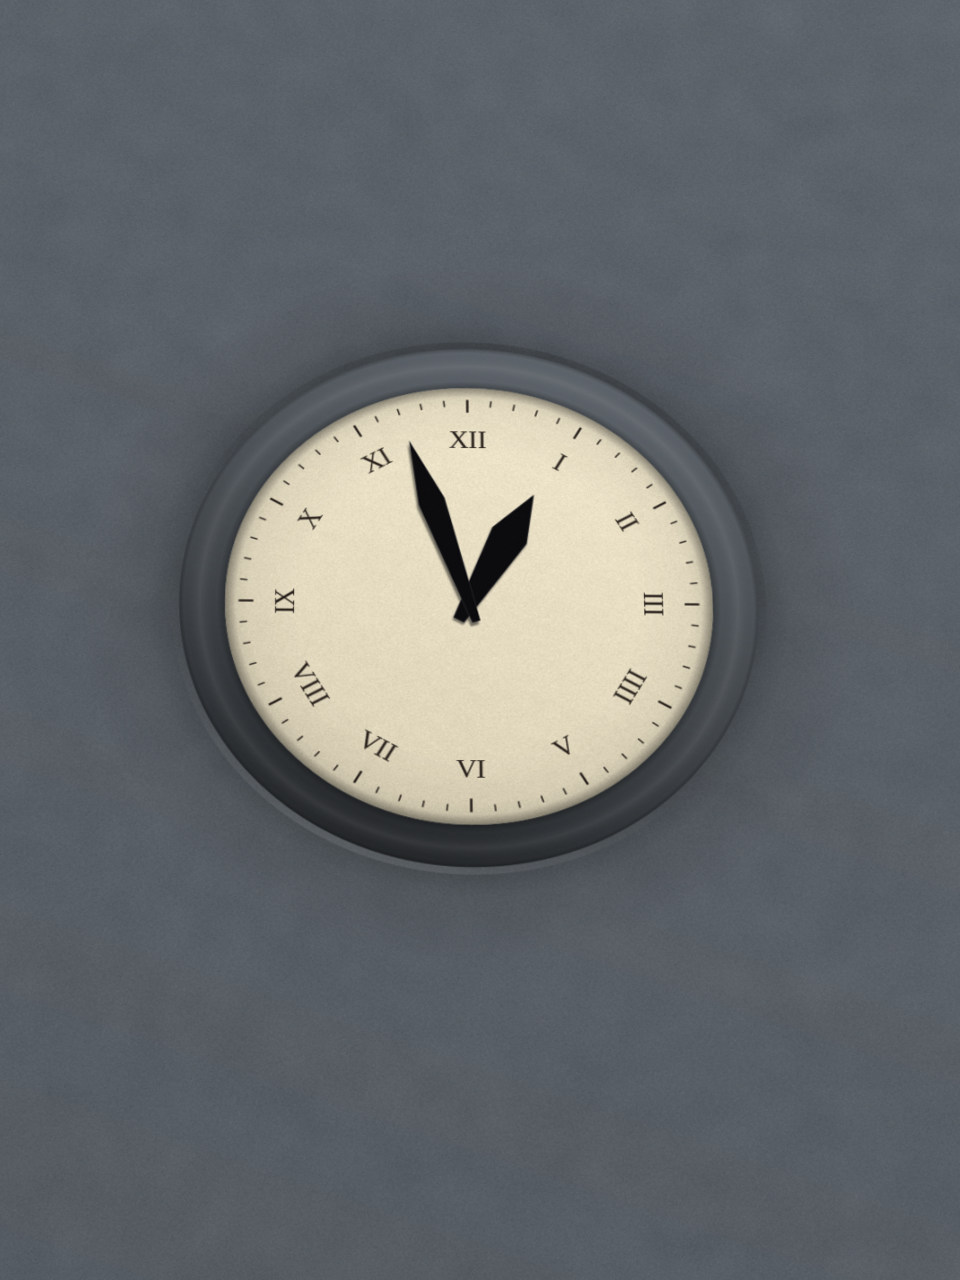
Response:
12,57
